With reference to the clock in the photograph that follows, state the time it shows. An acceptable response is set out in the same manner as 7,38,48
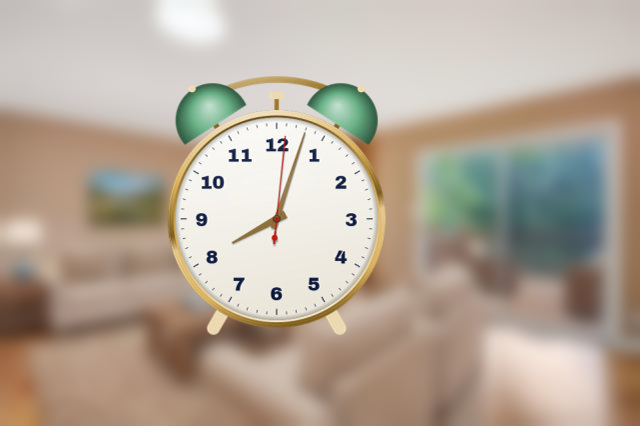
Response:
8,03,01
